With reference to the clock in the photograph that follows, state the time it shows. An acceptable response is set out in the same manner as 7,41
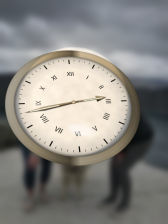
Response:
2,43
